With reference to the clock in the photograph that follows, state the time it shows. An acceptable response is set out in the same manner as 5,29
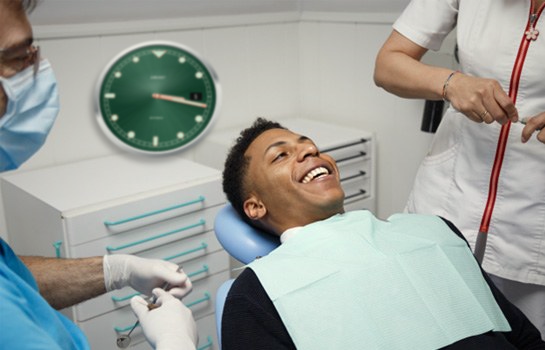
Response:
3,17
